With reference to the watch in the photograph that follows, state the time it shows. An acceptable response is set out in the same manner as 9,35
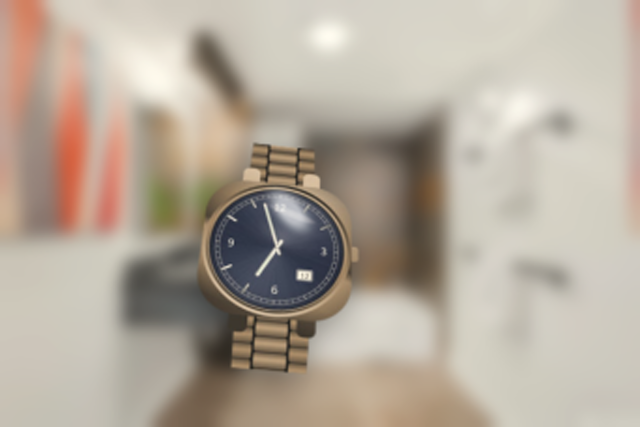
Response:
6,57
